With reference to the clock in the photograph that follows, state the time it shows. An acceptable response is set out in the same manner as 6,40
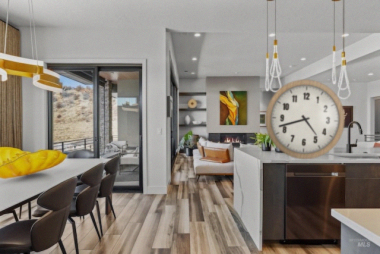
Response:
4,42
